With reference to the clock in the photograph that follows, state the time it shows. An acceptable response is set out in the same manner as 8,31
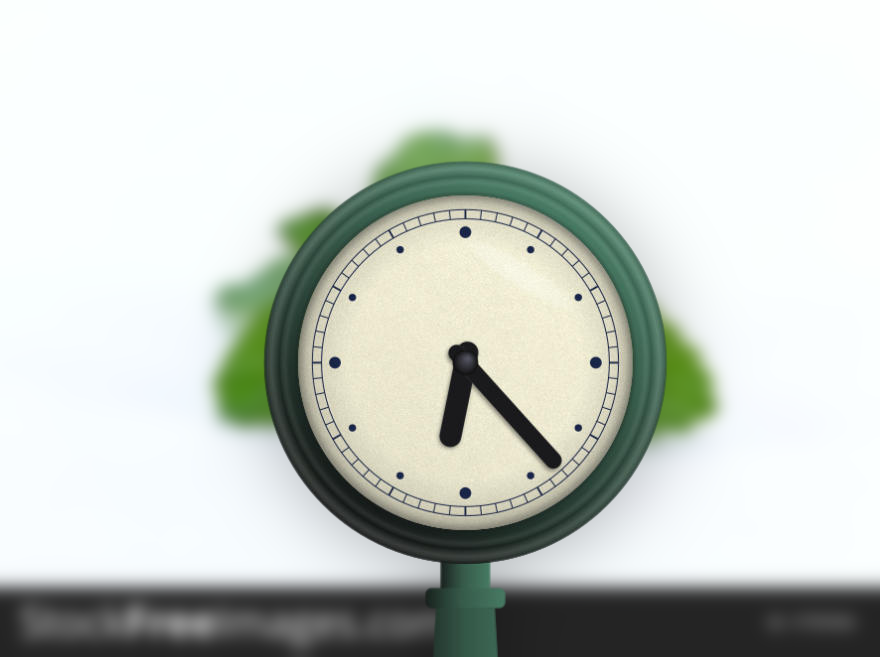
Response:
6,23
